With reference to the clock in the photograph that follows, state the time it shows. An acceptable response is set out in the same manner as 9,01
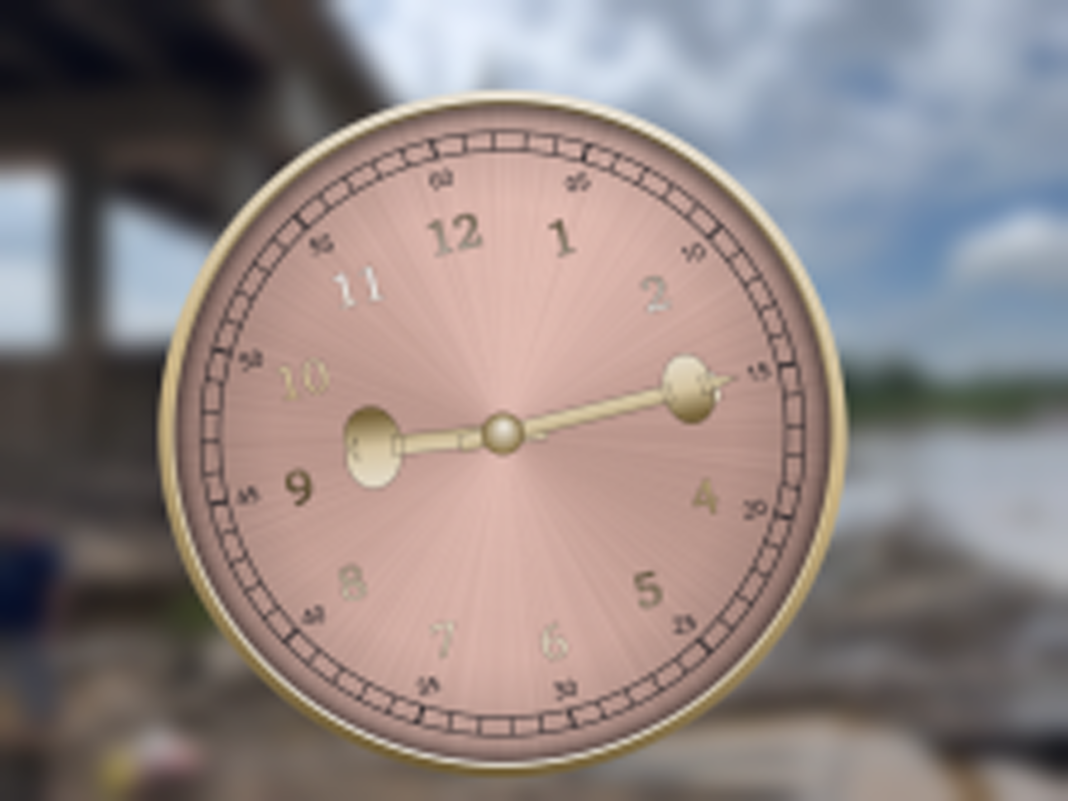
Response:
9,15
